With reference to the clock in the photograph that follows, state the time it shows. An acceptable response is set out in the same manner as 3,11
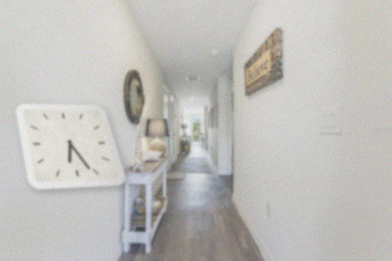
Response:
6,26
